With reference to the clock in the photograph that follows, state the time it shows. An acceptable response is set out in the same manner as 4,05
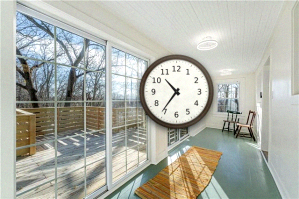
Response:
10,36
